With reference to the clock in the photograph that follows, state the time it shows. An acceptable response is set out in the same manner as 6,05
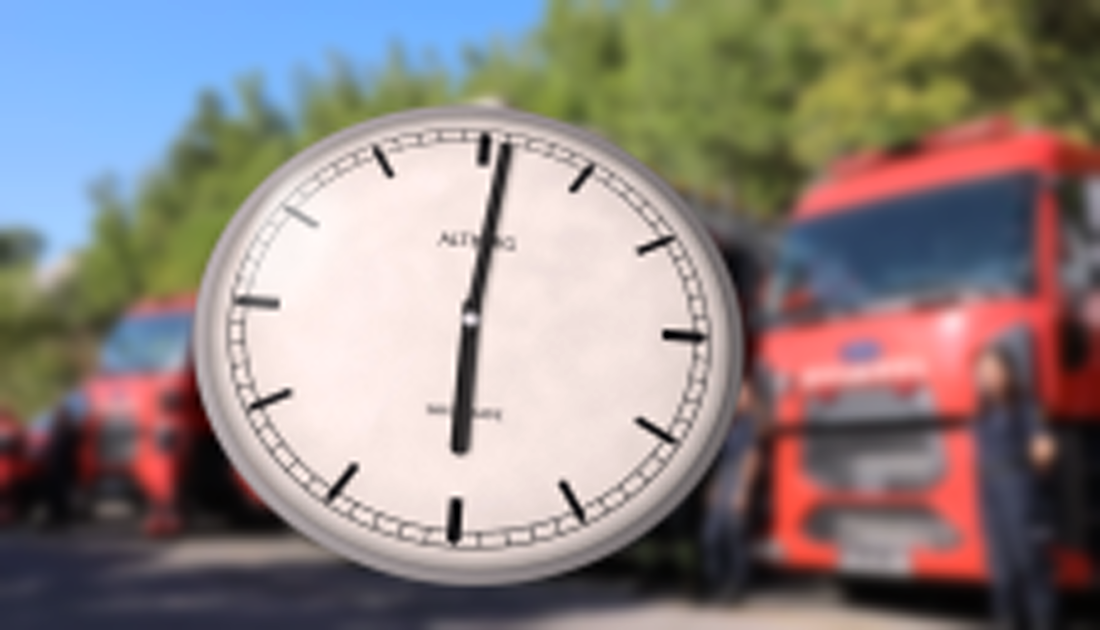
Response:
6,01
